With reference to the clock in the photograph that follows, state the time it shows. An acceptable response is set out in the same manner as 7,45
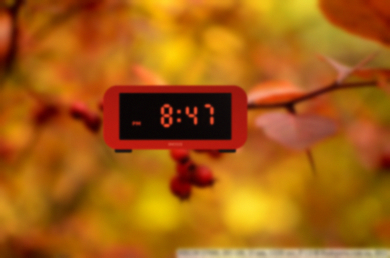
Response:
8,47
